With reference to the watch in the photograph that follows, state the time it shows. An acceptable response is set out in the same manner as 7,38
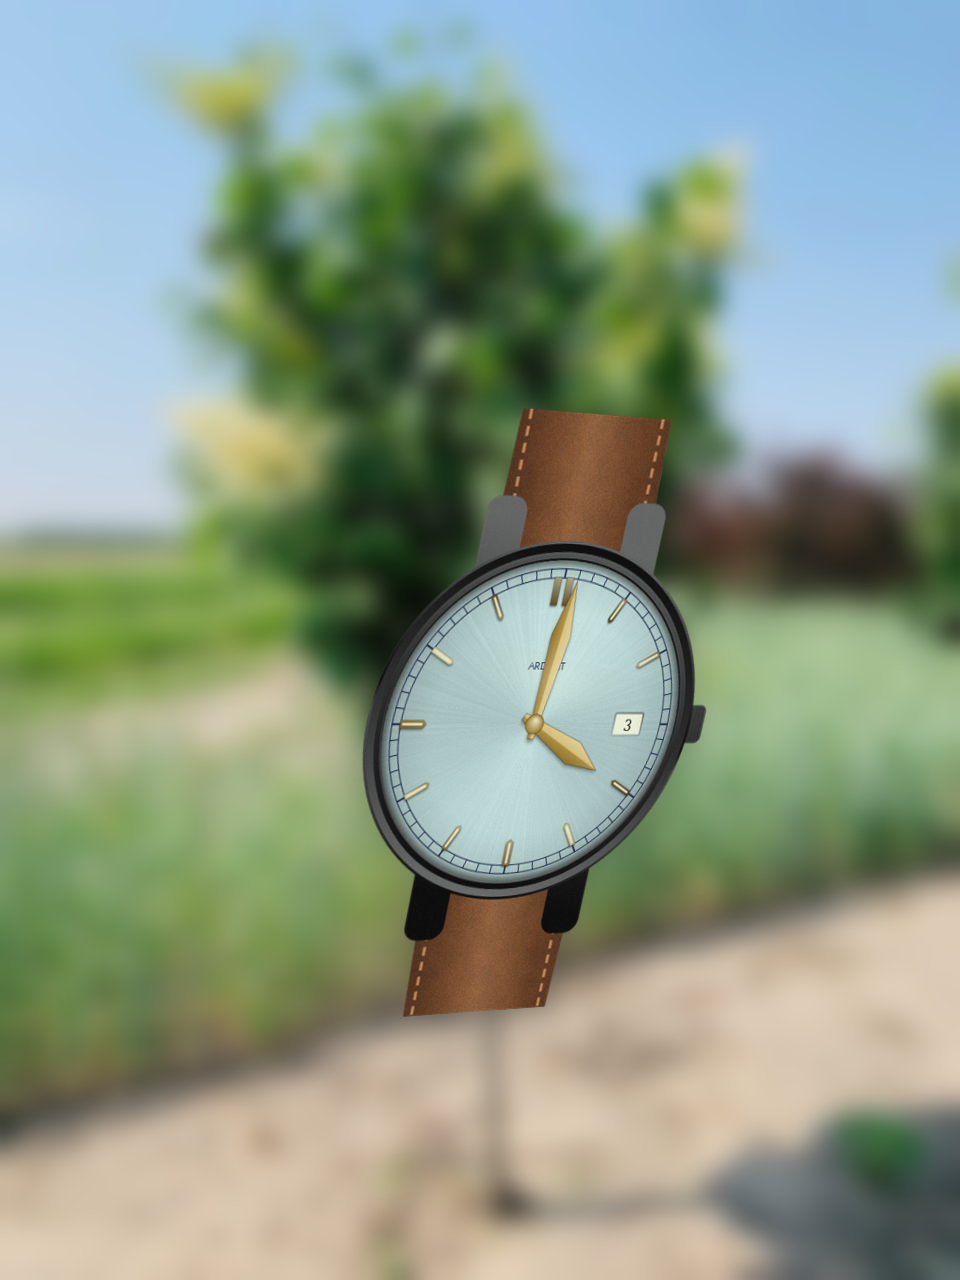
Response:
4,01
